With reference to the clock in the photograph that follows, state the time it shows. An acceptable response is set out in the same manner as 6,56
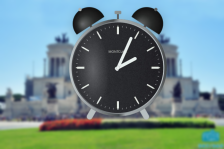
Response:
2,04
